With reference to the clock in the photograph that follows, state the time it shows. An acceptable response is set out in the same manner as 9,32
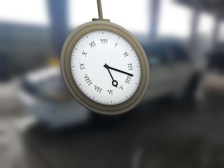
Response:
5,18
